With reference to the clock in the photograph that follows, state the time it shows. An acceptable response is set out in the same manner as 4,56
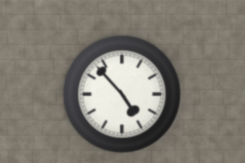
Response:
4,53
